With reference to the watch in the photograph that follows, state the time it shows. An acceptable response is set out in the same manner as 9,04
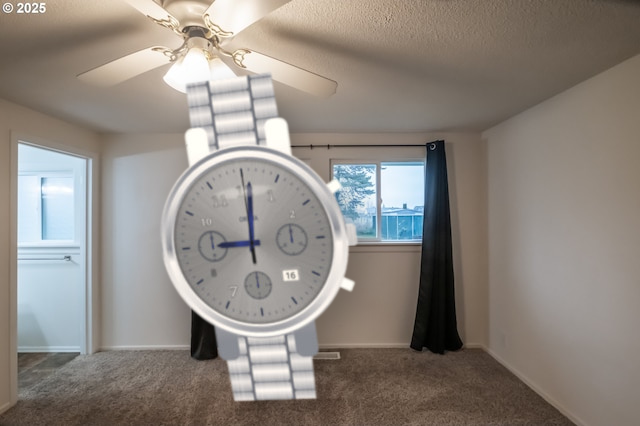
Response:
9,01
